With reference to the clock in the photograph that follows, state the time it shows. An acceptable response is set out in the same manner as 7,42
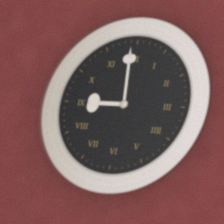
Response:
8,59
